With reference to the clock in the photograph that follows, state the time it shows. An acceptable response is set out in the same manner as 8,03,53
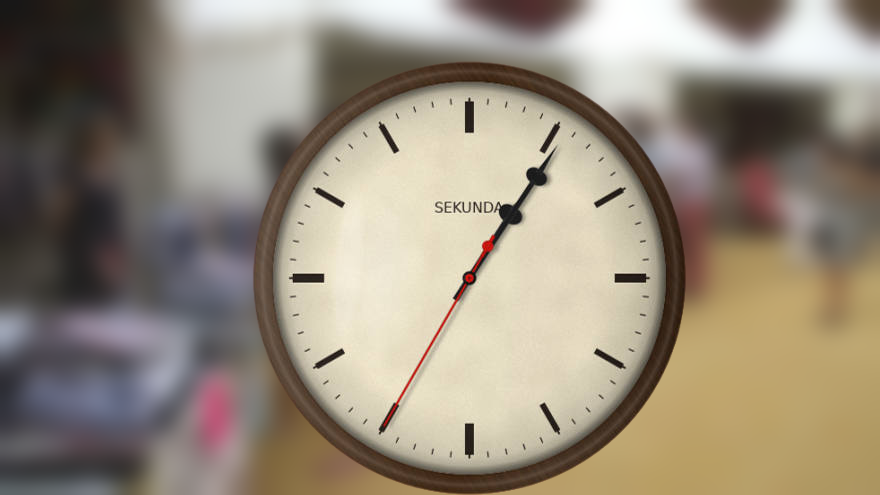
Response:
1,05,35
